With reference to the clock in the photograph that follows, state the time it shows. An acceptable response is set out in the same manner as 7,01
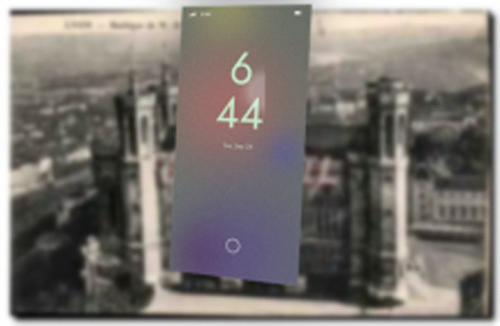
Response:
6,44
